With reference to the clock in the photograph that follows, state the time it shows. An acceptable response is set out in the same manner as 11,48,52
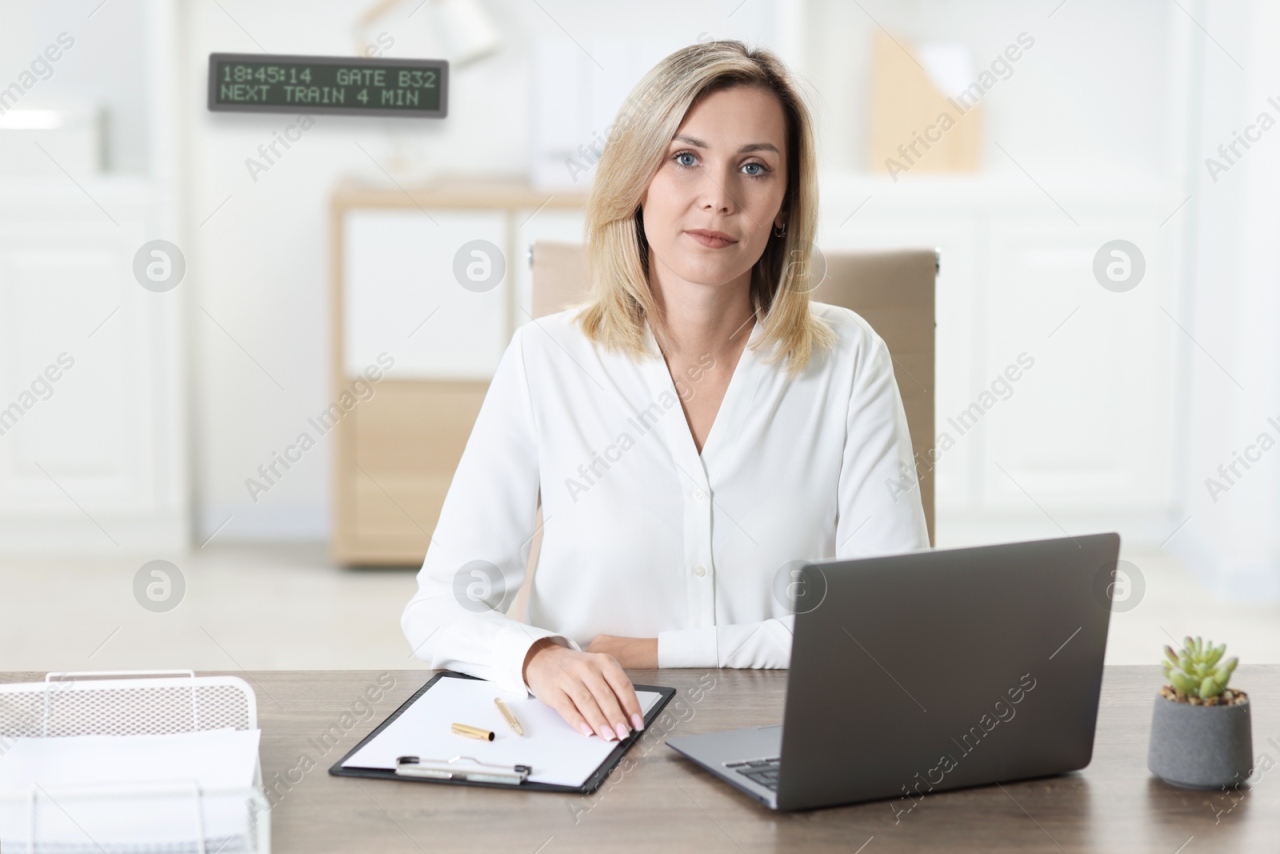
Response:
18,45,14
